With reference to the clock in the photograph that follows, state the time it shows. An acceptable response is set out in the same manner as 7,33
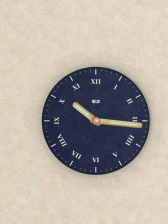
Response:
10,16
